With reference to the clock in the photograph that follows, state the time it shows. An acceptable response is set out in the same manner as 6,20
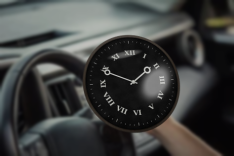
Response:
1,49
